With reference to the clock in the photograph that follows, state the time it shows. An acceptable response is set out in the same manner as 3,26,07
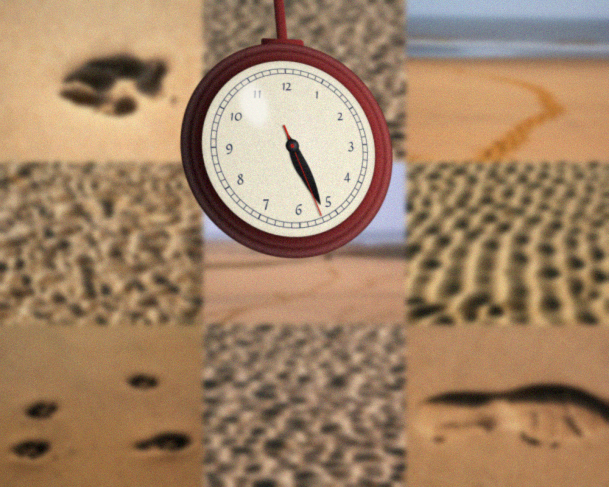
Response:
5,26,27
